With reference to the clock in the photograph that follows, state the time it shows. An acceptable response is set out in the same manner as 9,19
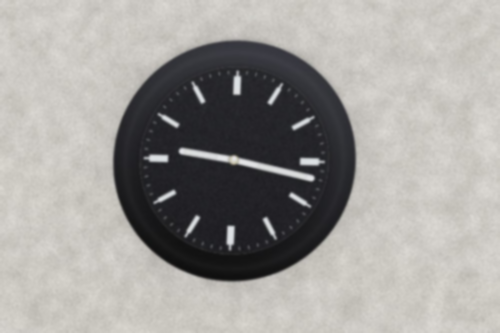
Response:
9,17
